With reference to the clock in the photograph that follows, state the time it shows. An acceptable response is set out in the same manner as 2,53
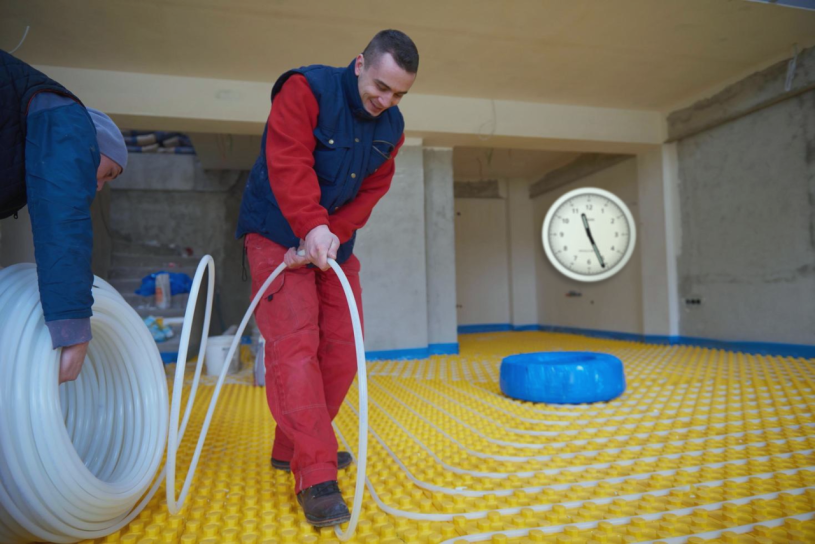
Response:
11,26
